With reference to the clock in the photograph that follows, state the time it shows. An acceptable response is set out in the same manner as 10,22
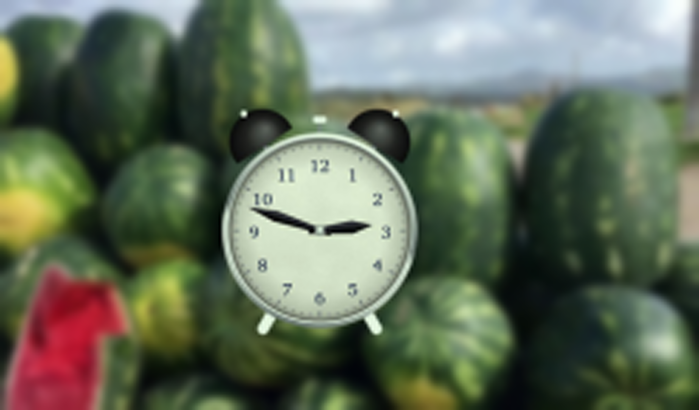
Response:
2,48
